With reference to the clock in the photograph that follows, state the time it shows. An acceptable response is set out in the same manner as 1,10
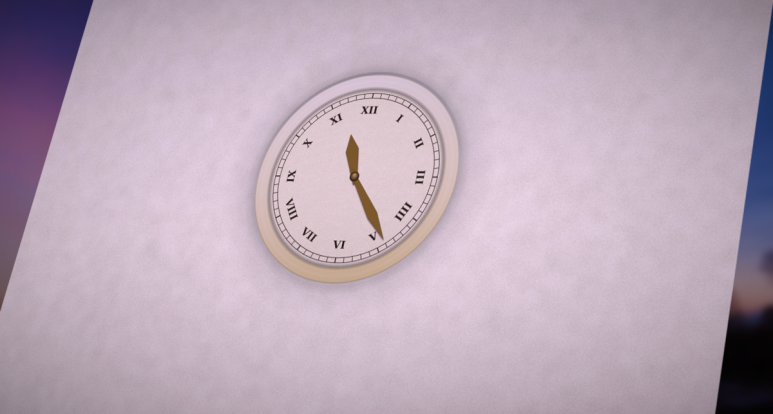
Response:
11,24
